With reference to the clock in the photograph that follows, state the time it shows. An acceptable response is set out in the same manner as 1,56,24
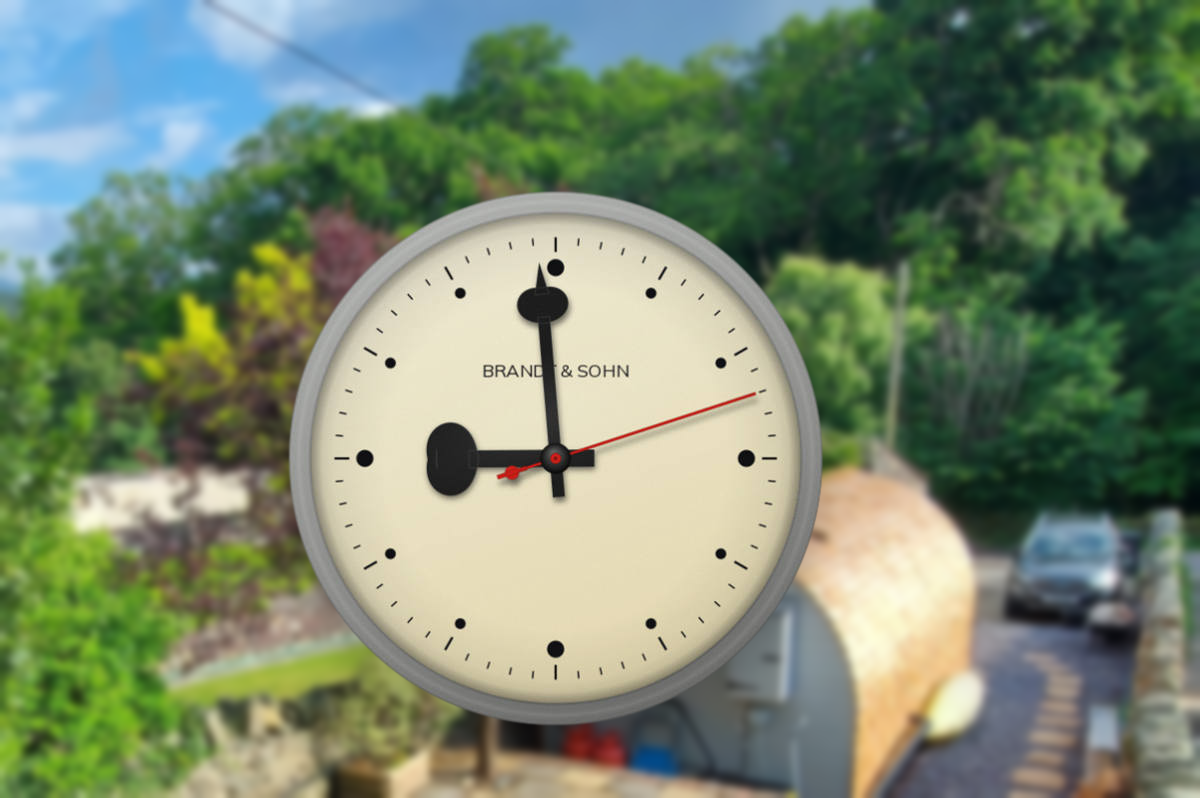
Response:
8,59,12
